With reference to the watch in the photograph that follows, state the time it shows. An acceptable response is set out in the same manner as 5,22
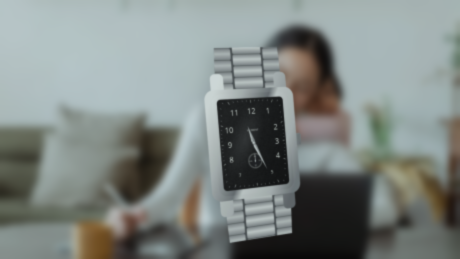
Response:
11,26
